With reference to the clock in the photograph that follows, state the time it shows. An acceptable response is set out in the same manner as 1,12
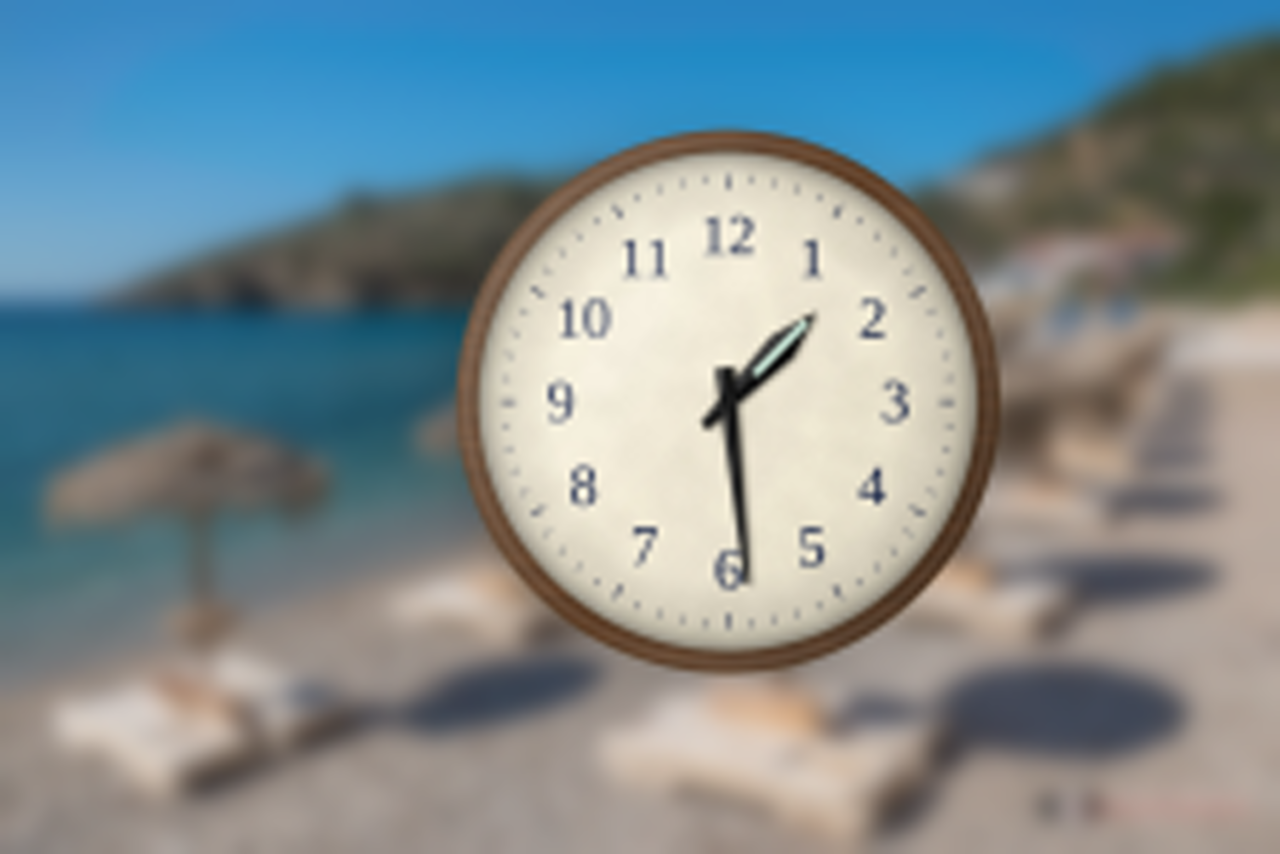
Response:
1,29
